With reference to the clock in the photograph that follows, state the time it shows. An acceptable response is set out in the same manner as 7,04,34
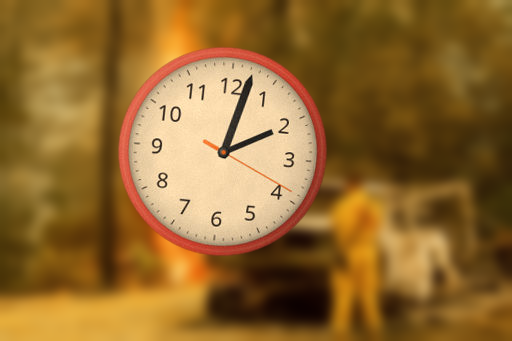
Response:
2,02,19
